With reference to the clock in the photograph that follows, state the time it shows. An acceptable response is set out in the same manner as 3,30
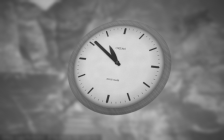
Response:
10,51
